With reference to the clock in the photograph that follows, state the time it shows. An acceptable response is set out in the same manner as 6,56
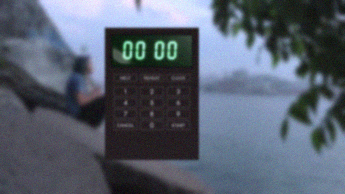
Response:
0,00
